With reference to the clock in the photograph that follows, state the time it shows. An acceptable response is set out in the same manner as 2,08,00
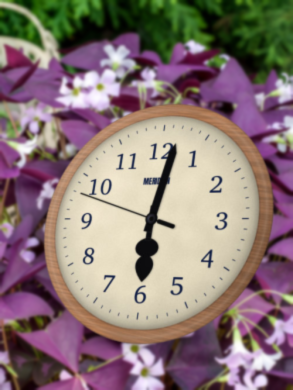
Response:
6,01,48
